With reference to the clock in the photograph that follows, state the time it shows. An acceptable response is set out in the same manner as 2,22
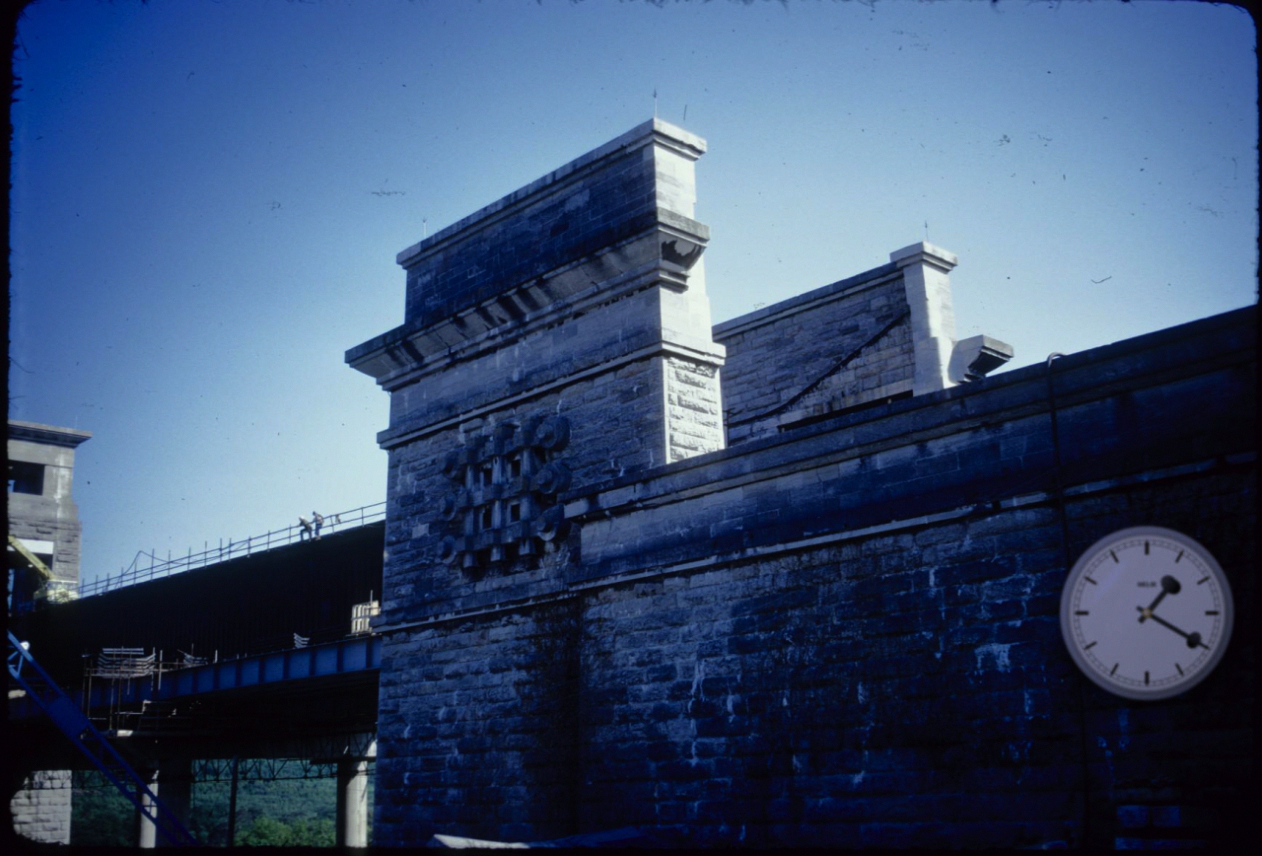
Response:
1,20
